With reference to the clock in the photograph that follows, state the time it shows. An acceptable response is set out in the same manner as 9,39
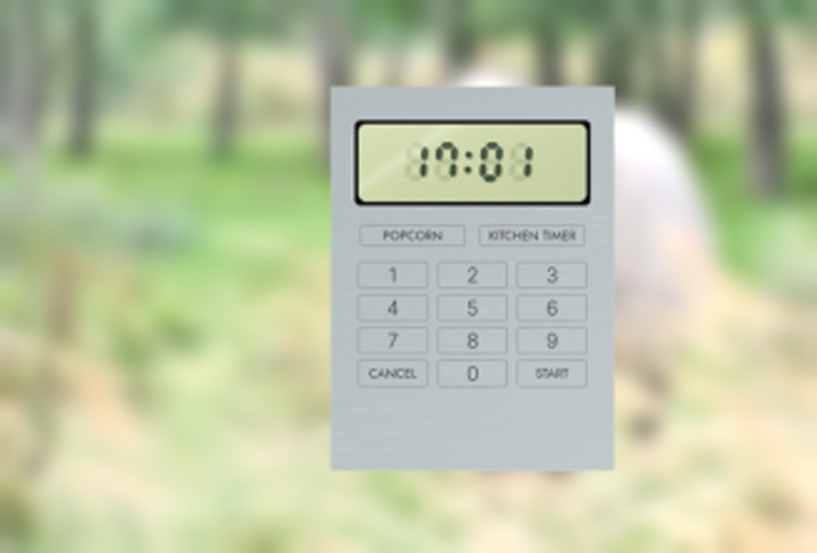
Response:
17,01
